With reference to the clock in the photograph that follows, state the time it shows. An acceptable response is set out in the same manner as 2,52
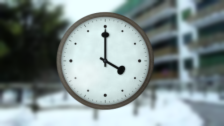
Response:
4,00
